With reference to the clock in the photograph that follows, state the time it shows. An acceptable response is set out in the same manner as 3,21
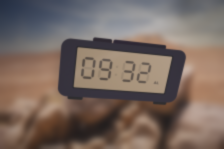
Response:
9,32
